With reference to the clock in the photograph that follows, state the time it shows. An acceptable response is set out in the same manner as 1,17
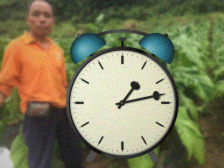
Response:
1,13
